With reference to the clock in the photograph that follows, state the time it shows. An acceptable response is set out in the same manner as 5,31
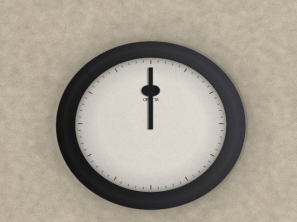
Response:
12,00
